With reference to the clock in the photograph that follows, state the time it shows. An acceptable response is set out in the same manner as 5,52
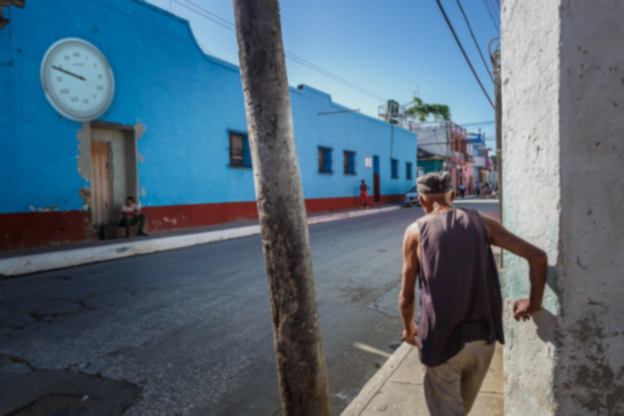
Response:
9,49
